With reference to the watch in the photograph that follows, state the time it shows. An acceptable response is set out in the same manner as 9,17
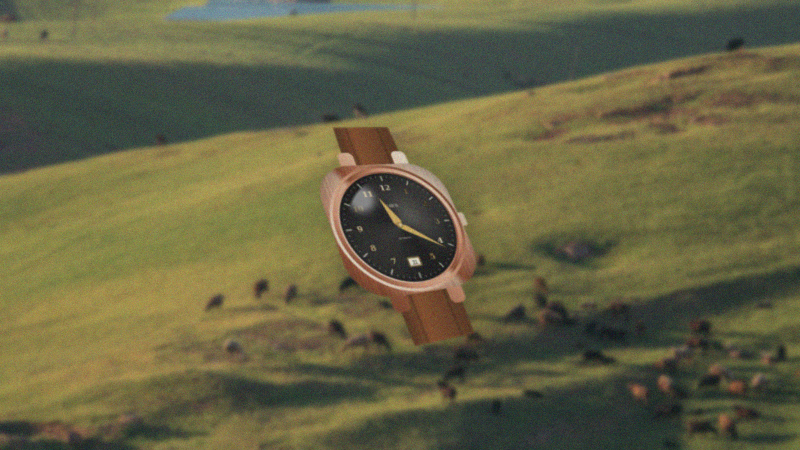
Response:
11,21
